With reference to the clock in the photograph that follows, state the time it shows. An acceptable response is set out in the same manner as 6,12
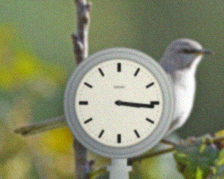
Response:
3,16
